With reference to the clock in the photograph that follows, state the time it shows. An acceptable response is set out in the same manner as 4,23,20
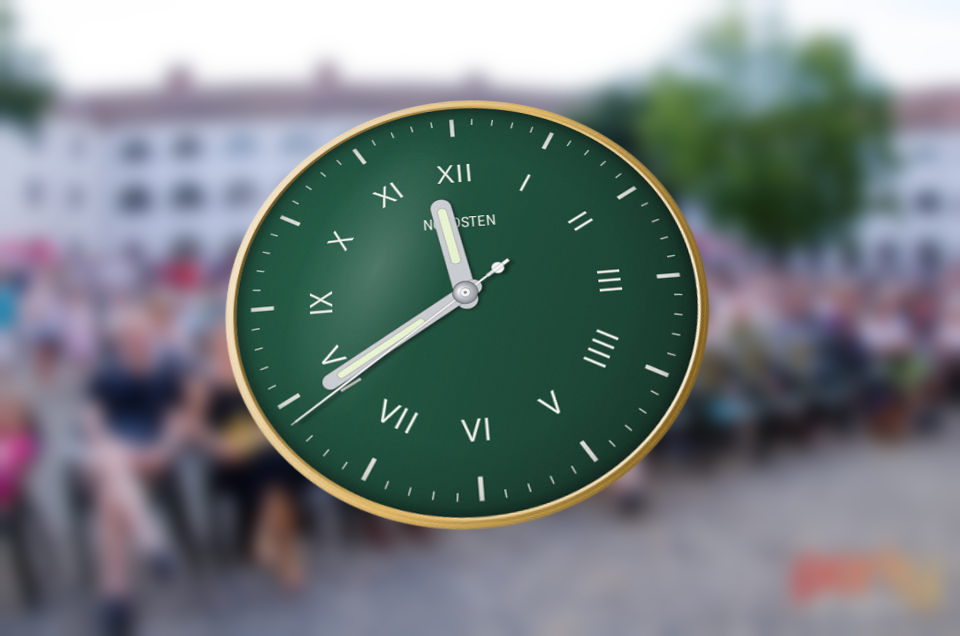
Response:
11,39,39
